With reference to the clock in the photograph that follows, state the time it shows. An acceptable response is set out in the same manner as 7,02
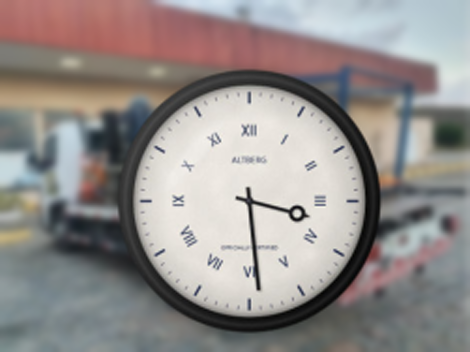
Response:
3,29
